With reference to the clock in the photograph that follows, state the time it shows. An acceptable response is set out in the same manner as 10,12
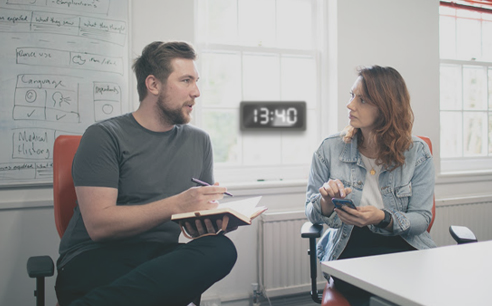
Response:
13,40
